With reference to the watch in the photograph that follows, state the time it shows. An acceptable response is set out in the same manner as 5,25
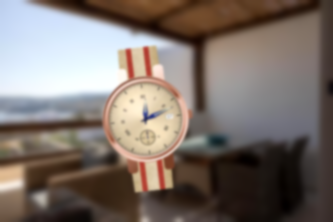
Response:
12,12
